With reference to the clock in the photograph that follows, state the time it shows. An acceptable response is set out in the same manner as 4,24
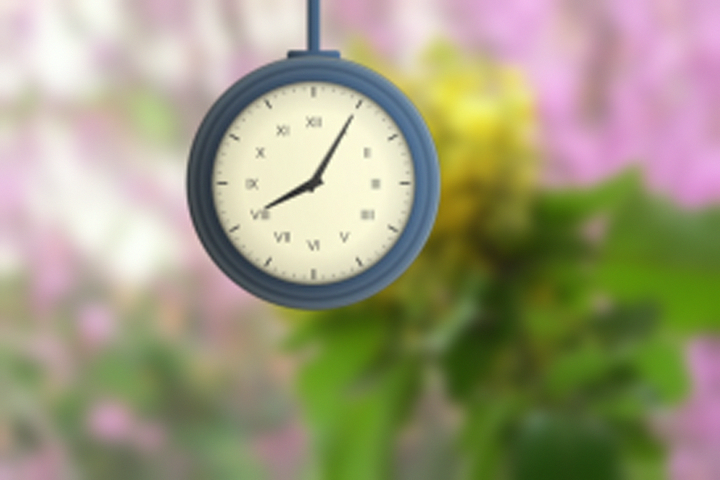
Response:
8,05
